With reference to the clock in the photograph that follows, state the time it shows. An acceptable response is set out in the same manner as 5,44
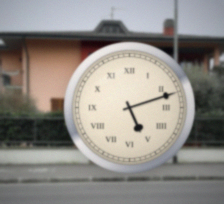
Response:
5,12
